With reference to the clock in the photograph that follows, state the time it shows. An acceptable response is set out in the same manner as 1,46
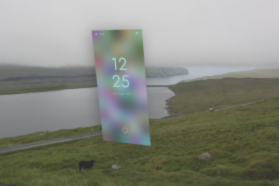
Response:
12,25
